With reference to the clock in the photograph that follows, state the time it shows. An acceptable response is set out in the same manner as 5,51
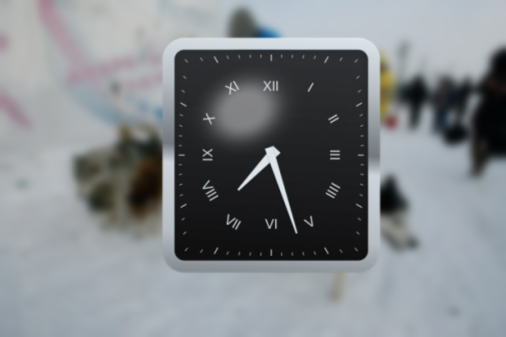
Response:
7,27
